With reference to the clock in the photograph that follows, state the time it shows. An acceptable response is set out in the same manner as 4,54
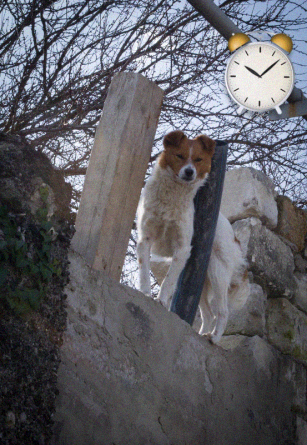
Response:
10,08
